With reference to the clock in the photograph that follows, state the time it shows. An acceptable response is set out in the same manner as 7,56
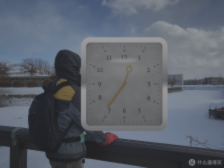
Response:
12,36
